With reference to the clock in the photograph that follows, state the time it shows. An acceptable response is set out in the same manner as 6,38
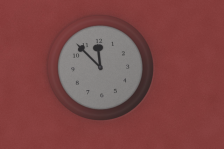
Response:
11,53
